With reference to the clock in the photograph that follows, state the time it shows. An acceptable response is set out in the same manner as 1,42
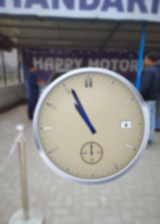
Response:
10,56
